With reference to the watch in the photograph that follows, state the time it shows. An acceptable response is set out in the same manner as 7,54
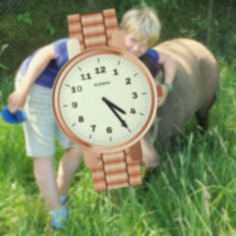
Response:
4,25
